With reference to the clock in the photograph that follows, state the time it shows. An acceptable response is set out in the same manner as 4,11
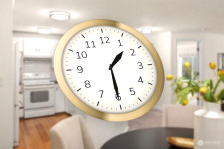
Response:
1,30
